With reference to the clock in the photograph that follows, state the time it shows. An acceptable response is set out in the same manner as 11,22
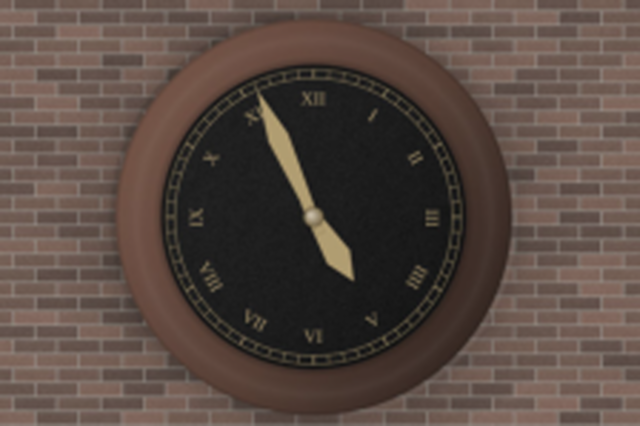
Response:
4,56
